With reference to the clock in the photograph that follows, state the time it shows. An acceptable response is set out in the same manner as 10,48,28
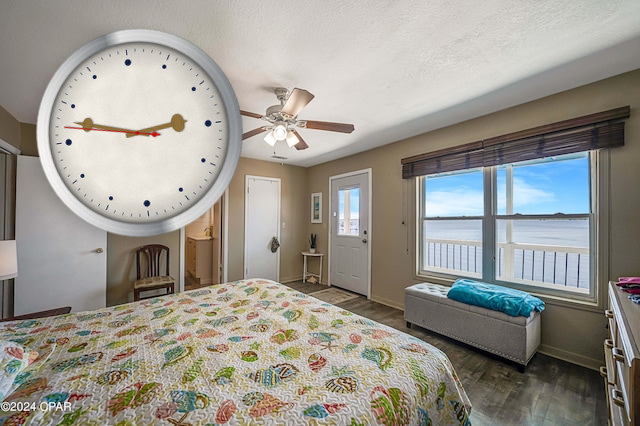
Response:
2,47,47
